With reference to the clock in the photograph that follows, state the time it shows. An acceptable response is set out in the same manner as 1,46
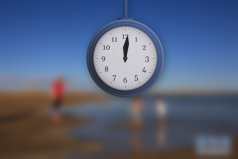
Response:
12,01
